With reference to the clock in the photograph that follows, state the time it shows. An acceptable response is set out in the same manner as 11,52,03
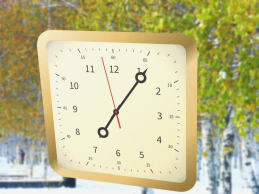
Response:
7,05,58
